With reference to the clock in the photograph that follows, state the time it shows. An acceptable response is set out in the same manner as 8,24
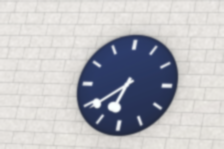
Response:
6,39
